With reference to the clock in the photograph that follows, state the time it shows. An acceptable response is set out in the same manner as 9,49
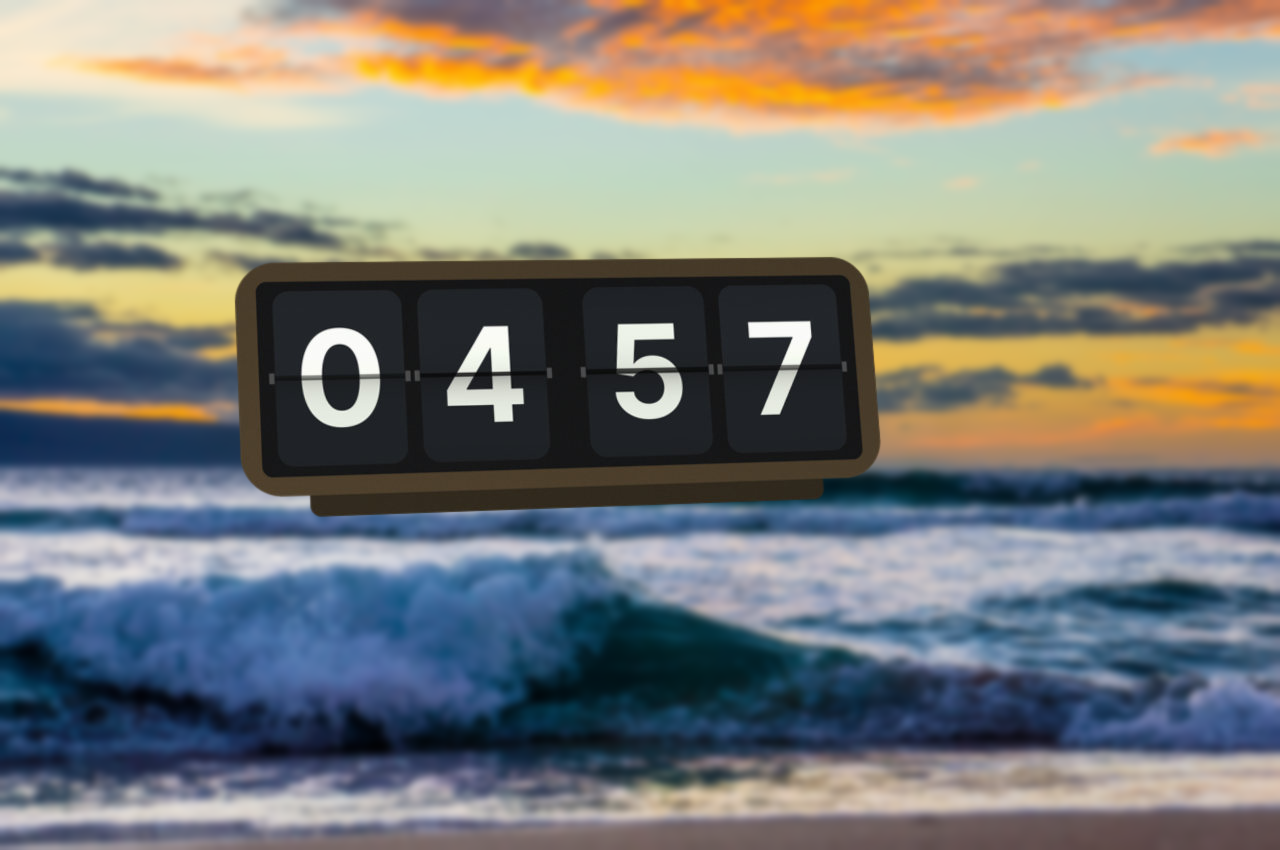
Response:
4,57
